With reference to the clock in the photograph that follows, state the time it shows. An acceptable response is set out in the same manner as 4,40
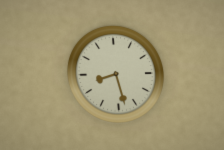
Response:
8,28
